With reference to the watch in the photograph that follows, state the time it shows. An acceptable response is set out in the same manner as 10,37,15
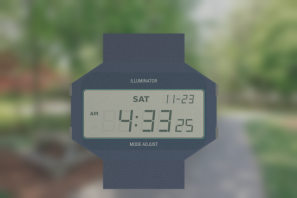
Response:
4,33,25
